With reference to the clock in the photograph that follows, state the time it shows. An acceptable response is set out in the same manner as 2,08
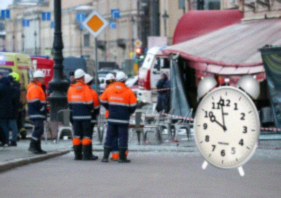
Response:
9,58
